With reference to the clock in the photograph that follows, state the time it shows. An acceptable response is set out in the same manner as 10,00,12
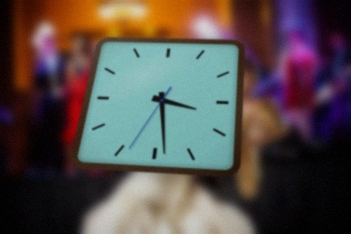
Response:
3,28,34
